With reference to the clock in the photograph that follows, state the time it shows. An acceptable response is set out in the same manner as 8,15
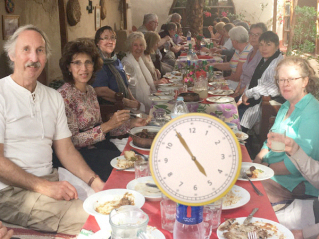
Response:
4,55
